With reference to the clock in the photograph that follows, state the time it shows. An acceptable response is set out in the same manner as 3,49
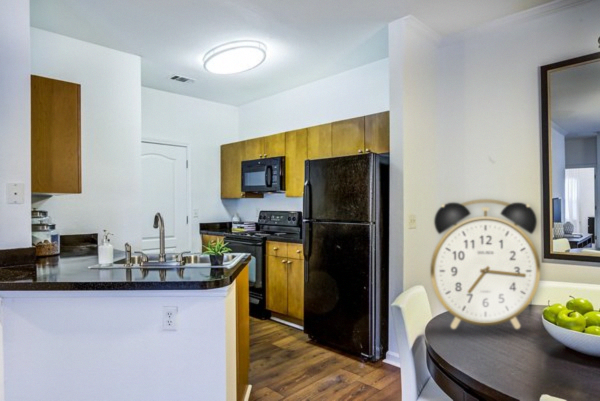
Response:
7,16
